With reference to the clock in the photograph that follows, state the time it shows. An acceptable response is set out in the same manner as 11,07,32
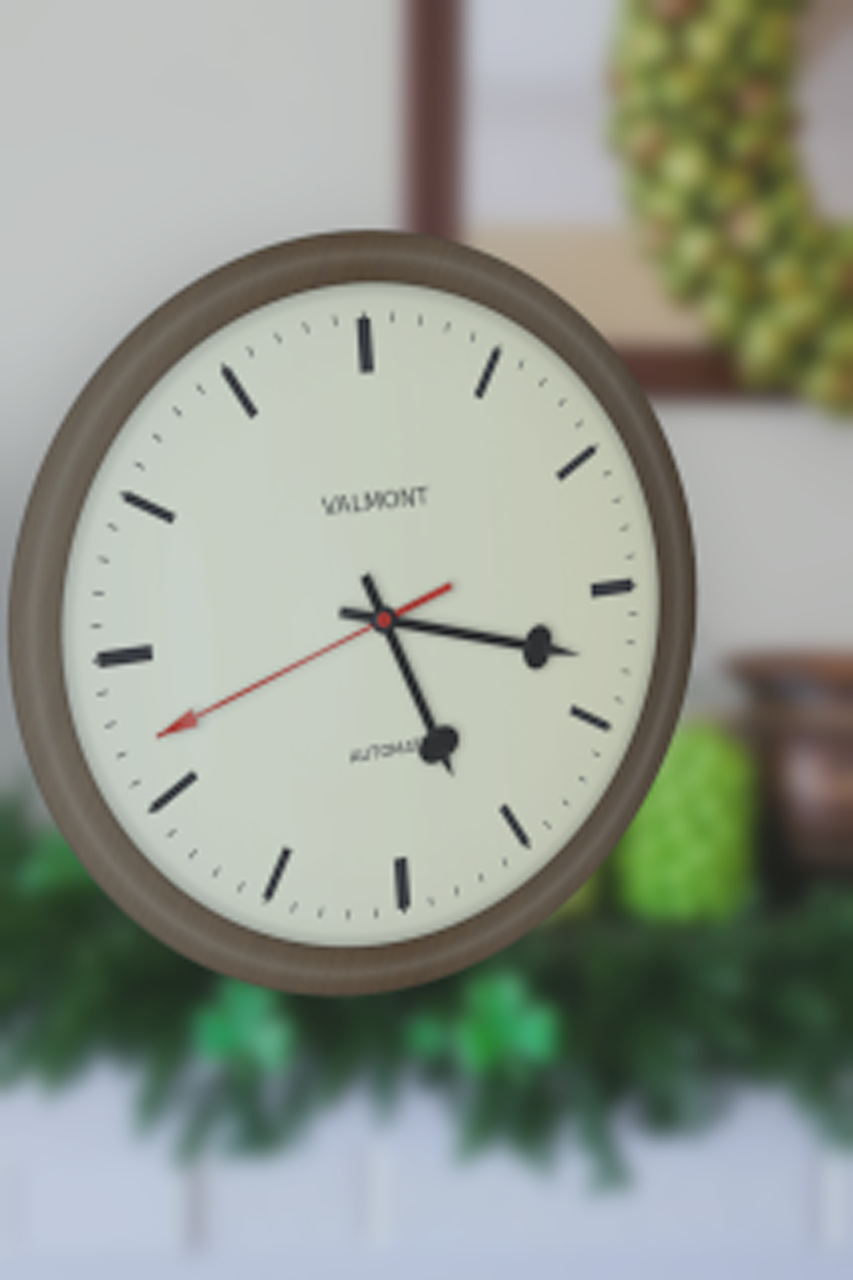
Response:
5,17,42
